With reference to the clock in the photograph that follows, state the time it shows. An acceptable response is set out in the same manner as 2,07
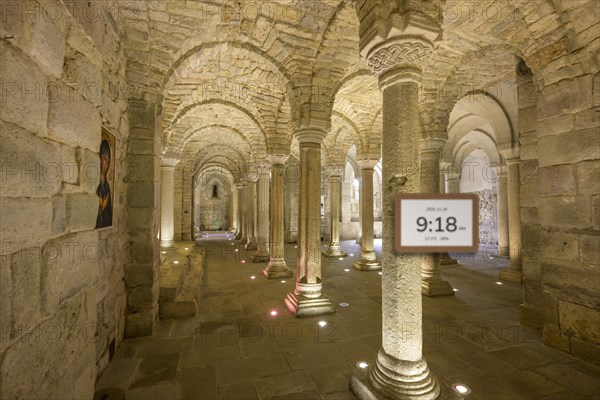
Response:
9,18
